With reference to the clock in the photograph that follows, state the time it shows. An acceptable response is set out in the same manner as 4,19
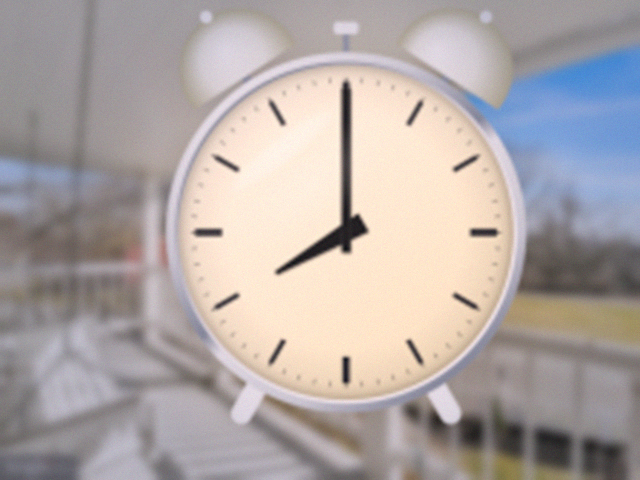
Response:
8,00
